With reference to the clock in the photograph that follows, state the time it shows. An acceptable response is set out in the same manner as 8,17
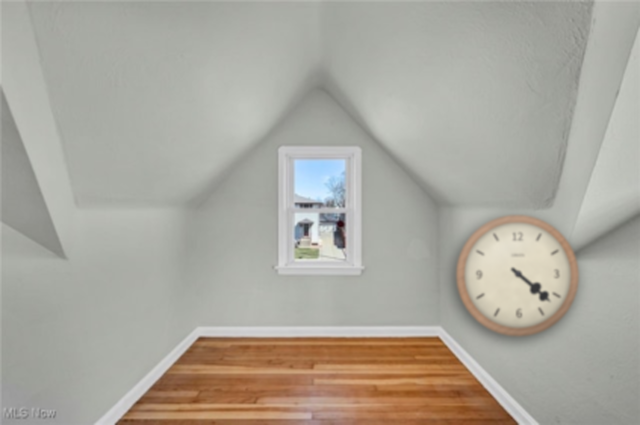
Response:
4,22
